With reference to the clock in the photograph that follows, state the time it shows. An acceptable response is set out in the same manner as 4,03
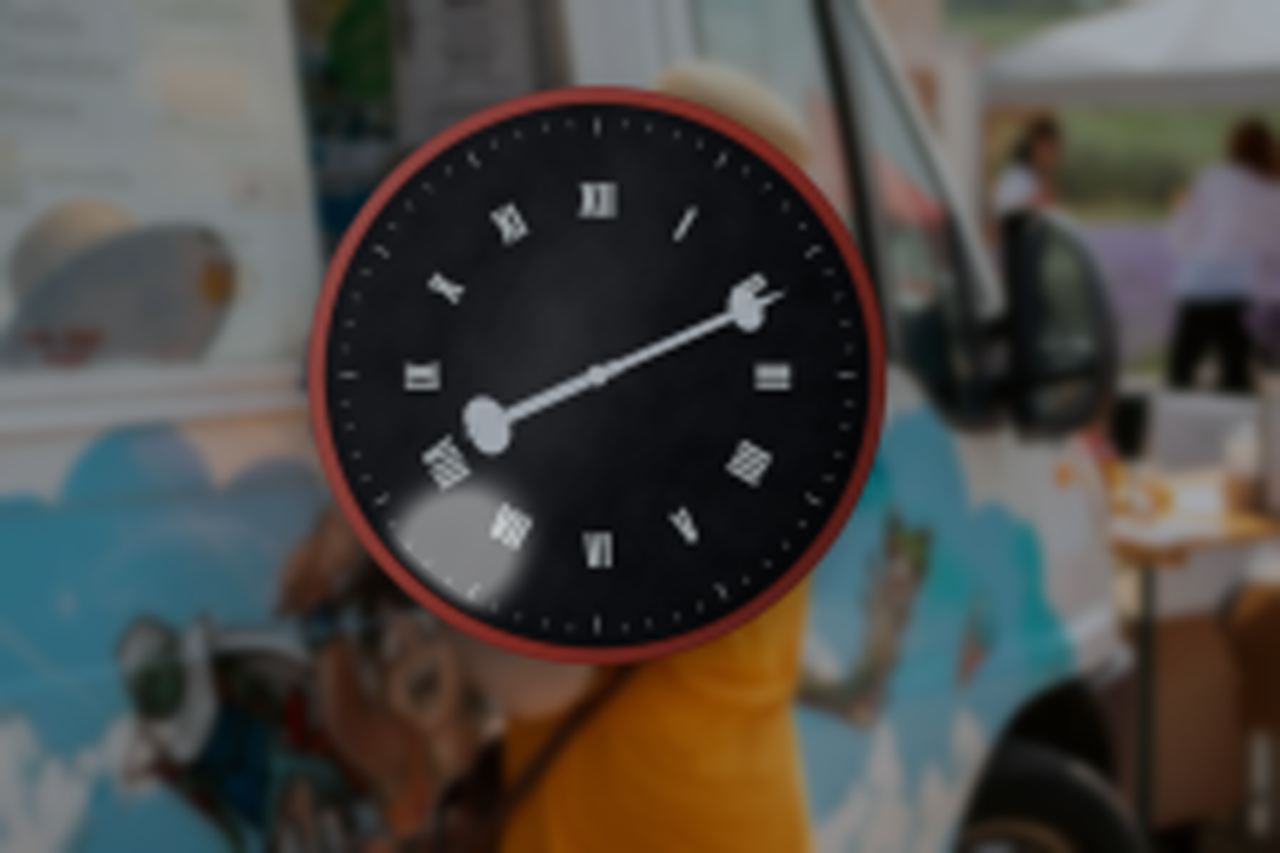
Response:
8,11
